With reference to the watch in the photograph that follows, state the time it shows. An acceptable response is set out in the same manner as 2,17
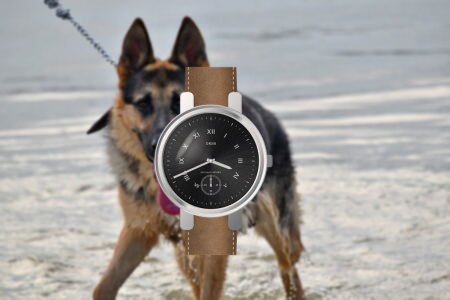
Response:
3,41
